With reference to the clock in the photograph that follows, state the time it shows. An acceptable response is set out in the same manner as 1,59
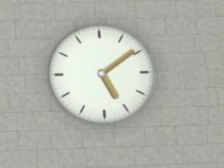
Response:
5,09
